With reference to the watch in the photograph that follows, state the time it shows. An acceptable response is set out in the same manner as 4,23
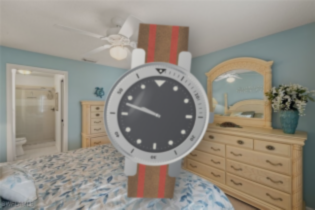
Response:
9,48
